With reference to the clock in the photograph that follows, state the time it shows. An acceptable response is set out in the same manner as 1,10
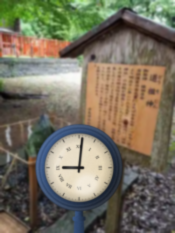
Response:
9,01
